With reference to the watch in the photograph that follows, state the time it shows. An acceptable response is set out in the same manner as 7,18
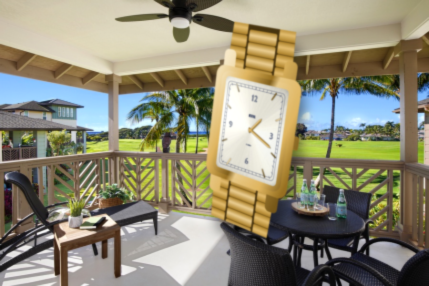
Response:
1,19
